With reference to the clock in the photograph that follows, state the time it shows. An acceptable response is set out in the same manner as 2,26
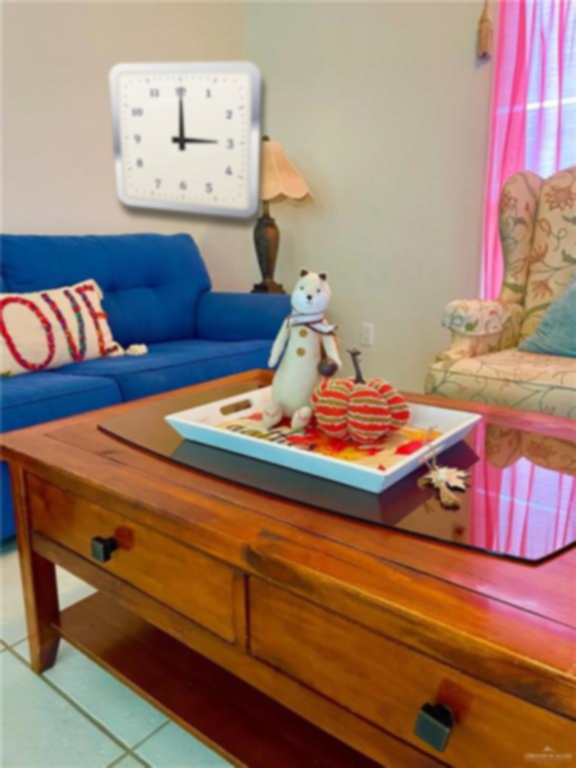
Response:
3,00
